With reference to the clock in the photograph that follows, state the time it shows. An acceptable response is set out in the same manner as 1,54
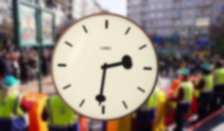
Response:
2,31
